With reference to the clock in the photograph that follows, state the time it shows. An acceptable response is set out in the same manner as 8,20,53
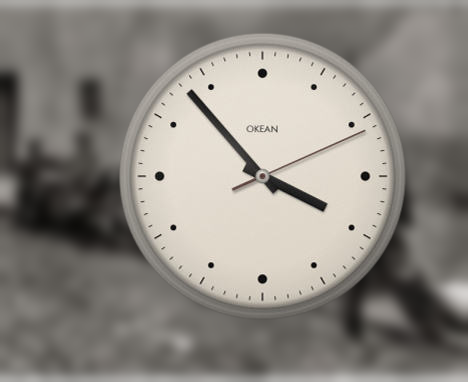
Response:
3,53,11
